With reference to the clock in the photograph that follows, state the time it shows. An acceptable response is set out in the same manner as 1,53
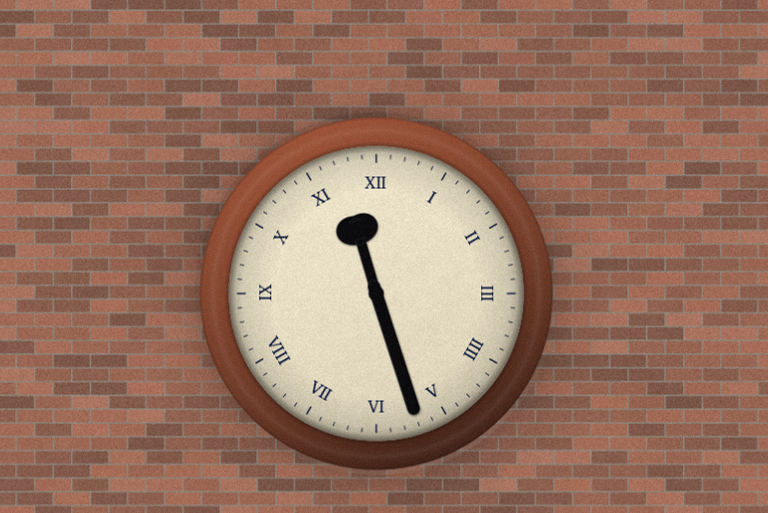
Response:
11,27
